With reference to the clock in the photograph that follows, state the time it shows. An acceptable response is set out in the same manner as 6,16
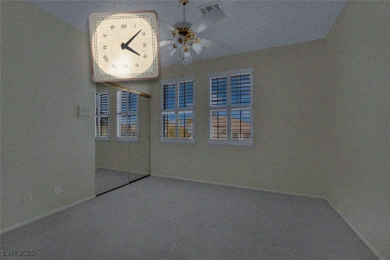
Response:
4,08
